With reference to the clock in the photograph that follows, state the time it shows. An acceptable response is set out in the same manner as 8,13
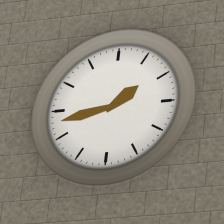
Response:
1,43
